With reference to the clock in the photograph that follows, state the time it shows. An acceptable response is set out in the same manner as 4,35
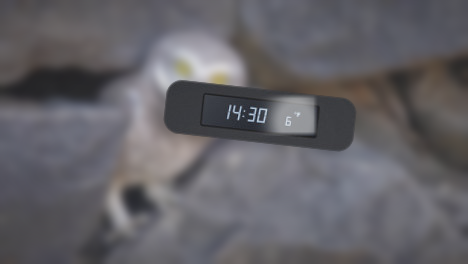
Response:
14,30
